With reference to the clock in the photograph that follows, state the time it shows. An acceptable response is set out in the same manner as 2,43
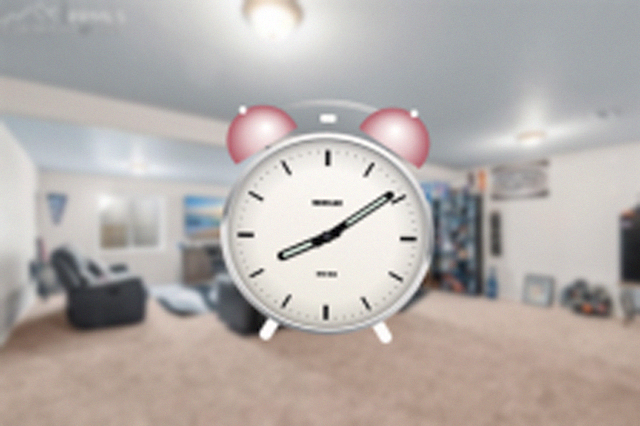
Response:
8,09
